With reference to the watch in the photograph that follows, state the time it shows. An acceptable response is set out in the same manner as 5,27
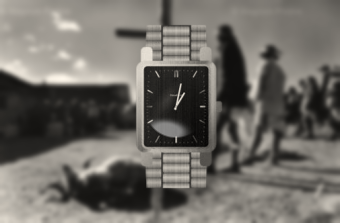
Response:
1,02
